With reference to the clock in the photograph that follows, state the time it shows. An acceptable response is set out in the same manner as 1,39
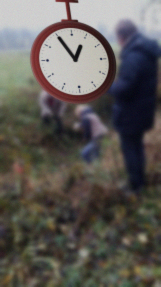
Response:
12,55
